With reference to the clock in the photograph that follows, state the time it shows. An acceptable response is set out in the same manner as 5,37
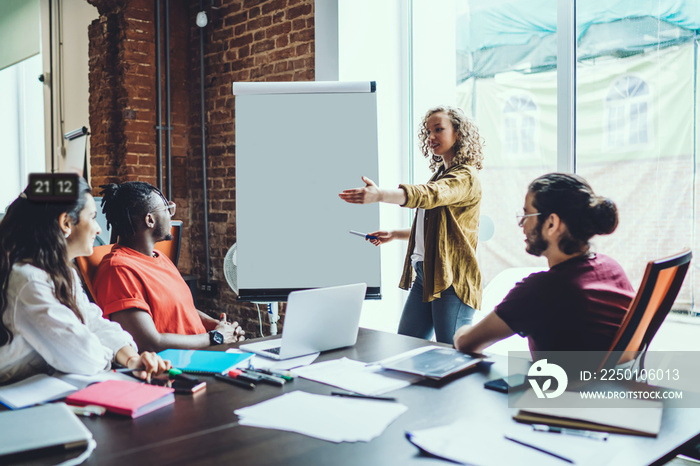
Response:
21,12
